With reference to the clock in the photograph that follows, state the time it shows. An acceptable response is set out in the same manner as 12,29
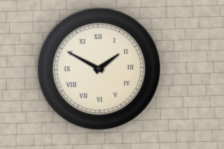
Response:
1,50
